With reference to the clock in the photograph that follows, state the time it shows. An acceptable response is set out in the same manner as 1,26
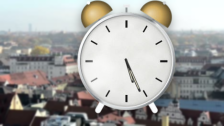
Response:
5,26
